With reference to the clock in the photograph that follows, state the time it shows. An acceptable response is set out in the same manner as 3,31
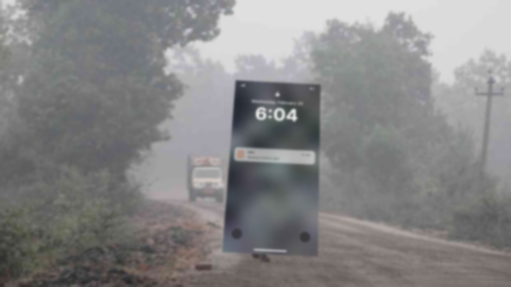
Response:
6,04
